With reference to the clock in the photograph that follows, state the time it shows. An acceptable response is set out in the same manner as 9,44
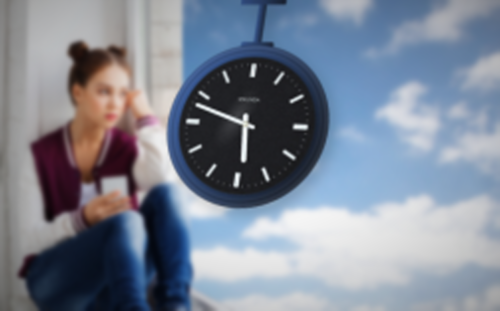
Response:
5,48
